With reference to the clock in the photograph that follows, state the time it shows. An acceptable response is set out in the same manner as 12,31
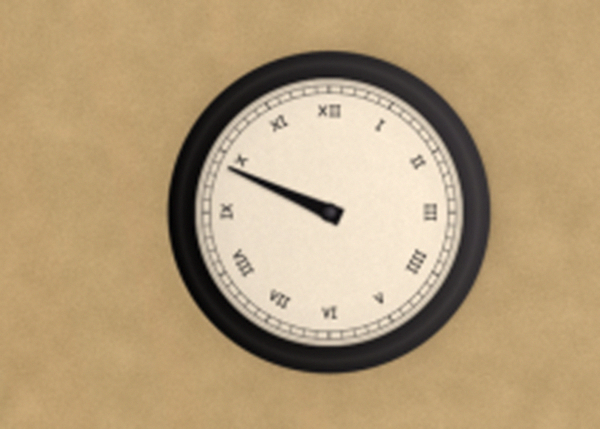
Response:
9,49
